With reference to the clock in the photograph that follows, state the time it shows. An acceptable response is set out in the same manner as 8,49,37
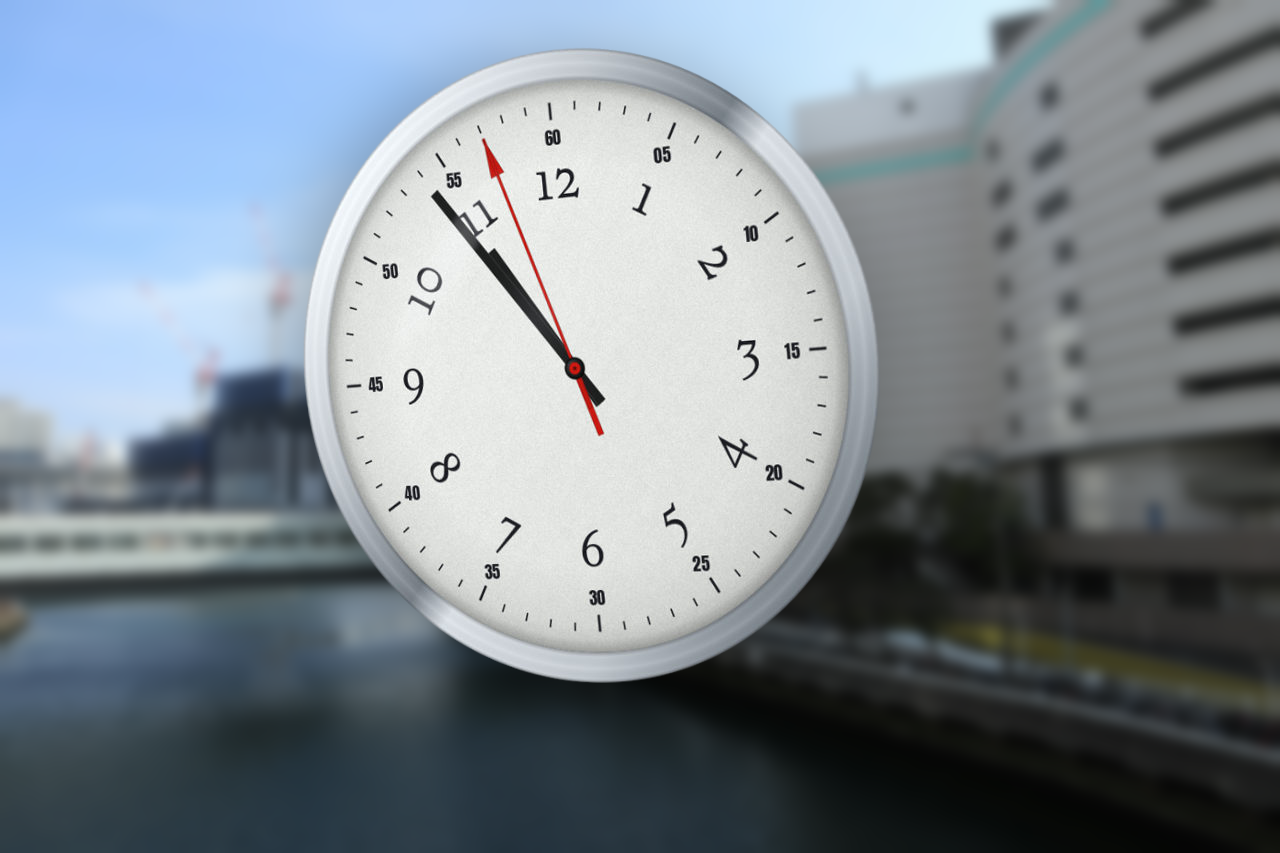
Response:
10,53,57
